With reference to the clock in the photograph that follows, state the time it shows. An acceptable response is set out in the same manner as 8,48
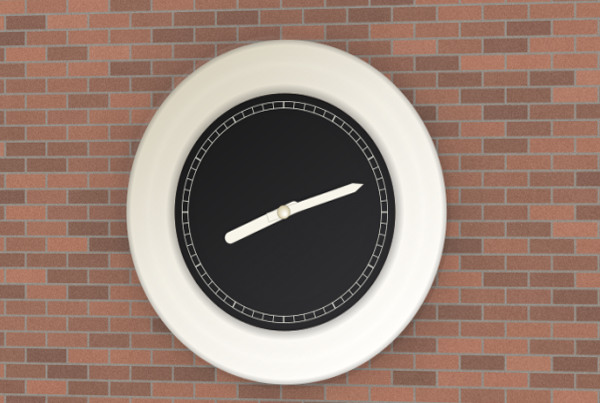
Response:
8,12
